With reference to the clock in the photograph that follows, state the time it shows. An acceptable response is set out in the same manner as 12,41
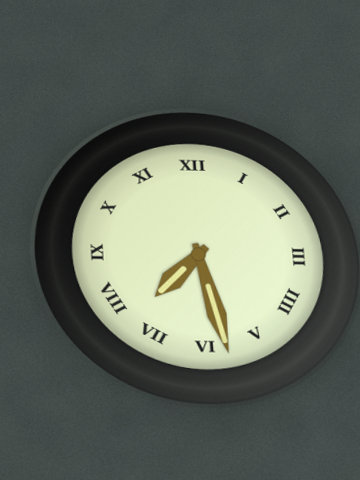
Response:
7,28
